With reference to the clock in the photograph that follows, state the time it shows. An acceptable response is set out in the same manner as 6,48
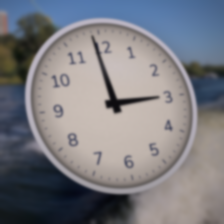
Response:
2,59
